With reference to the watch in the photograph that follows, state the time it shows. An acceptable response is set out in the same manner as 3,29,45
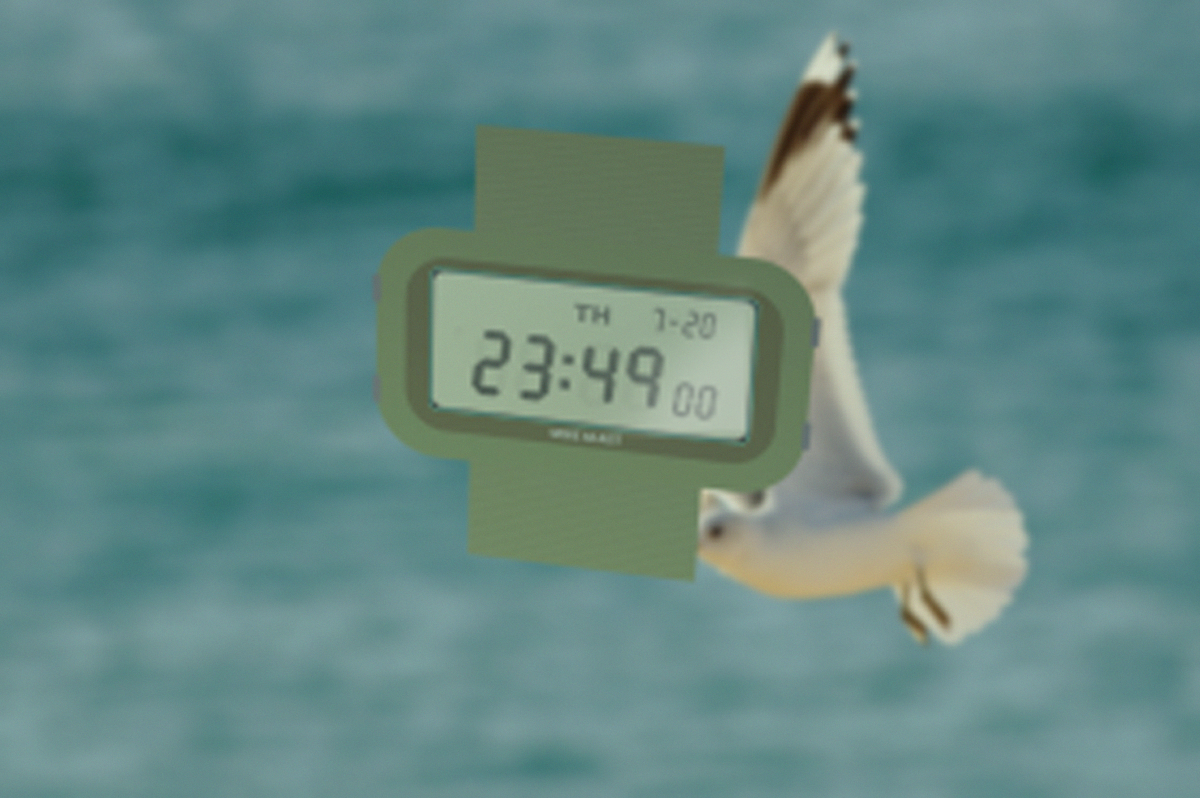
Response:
23,49,00
